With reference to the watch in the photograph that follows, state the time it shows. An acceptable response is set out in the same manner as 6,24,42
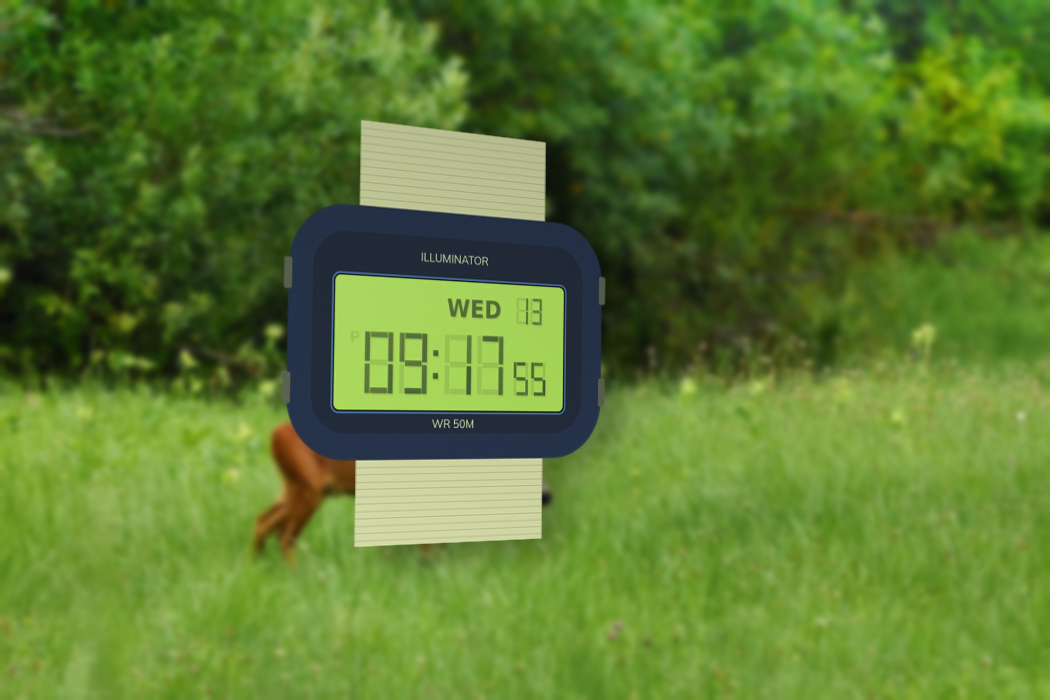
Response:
9,17,55
